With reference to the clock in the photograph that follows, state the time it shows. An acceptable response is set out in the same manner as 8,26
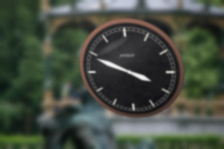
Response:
3,49
